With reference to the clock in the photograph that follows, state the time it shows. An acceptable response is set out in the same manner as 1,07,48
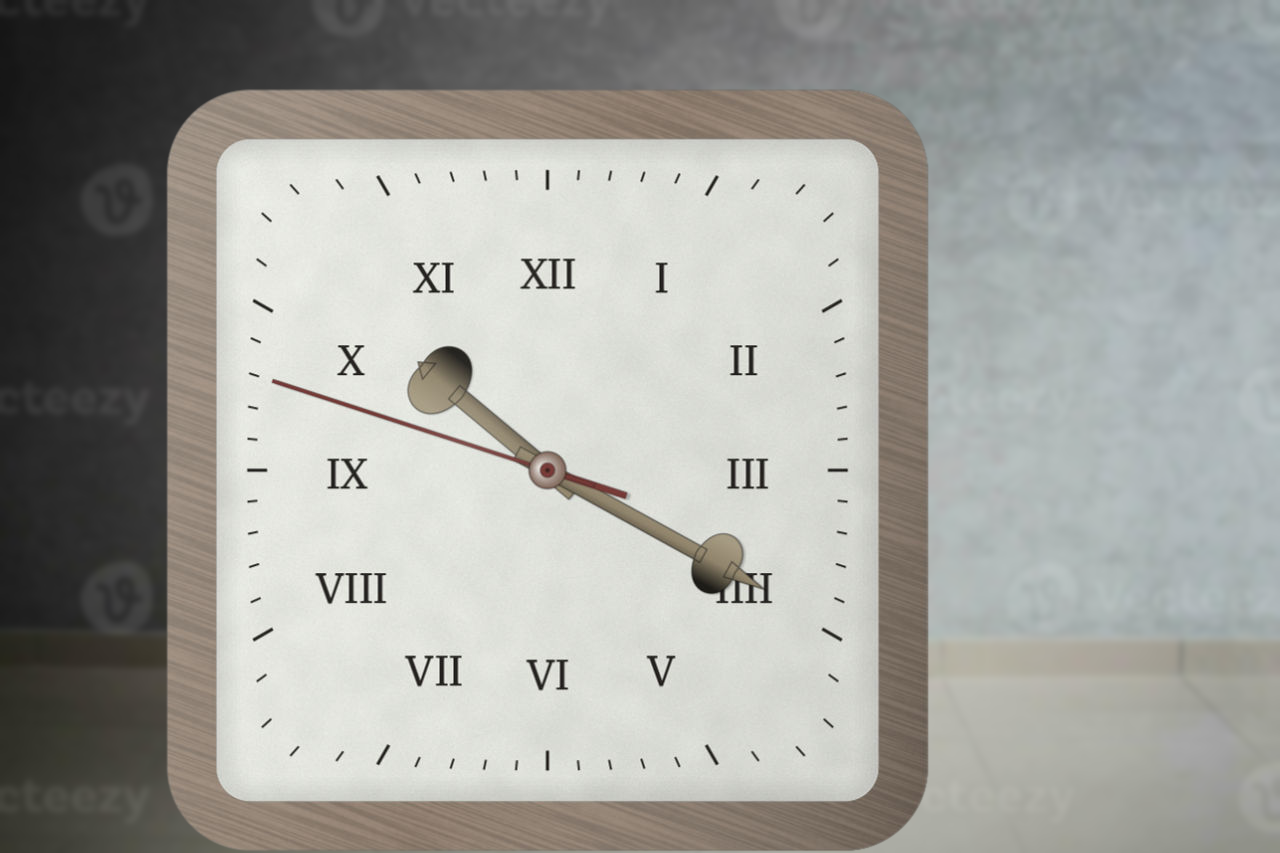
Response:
10,19,48
